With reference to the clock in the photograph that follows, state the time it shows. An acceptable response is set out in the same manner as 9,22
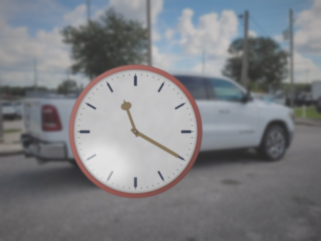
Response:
11,20
